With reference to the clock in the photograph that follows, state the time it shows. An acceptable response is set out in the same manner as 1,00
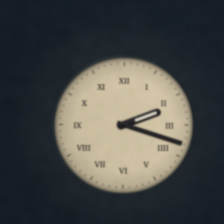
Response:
2,18
